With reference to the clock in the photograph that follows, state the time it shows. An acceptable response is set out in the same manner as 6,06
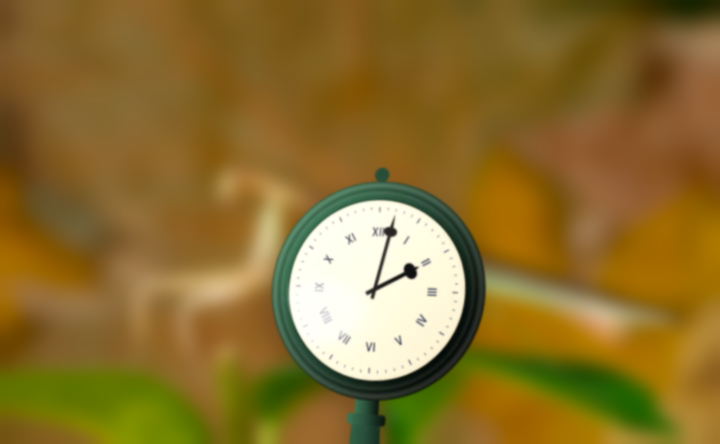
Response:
2,02
